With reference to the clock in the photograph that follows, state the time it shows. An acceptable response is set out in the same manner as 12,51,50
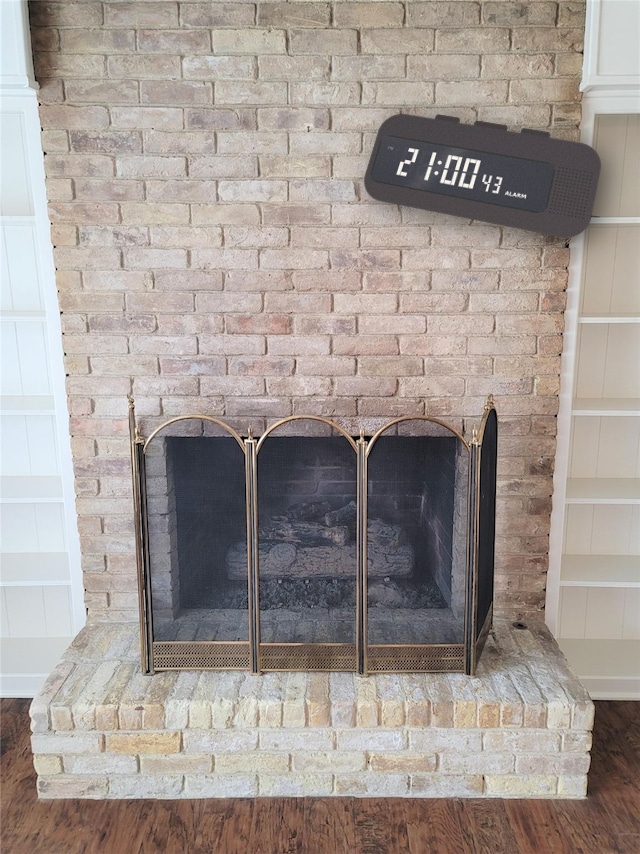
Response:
21,00,43
